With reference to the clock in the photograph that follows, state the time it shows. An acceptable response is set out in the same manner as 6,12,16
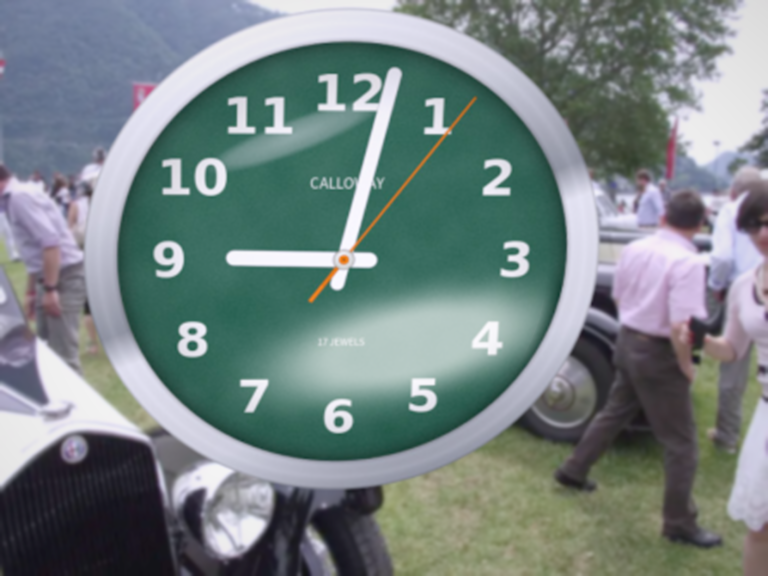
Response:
9,02,06
